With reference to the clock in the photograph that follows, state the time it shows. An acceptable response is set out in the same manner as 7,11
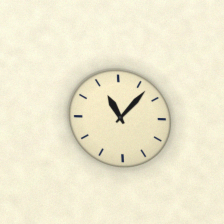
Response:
11,07
